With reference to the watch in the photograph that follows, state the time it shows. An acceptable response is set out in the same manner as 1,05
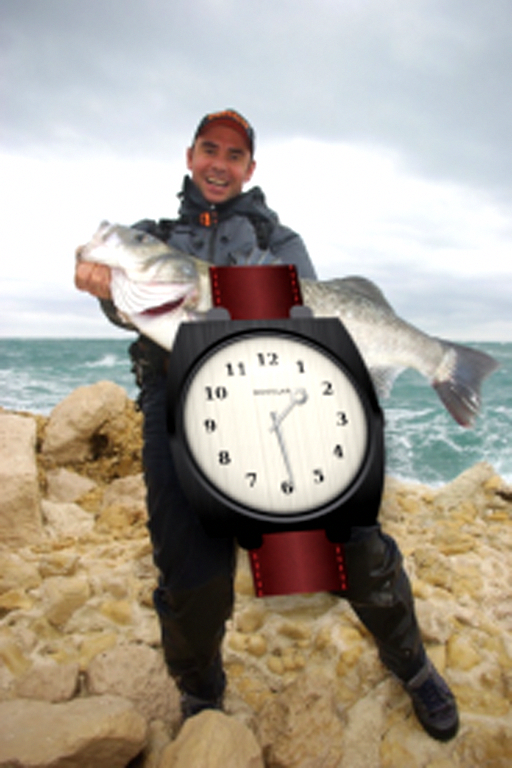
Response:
1,29
